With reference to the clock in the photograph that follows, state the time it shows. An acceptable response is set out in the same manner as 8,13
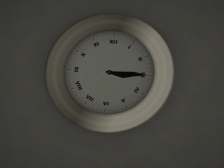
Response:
3,15
